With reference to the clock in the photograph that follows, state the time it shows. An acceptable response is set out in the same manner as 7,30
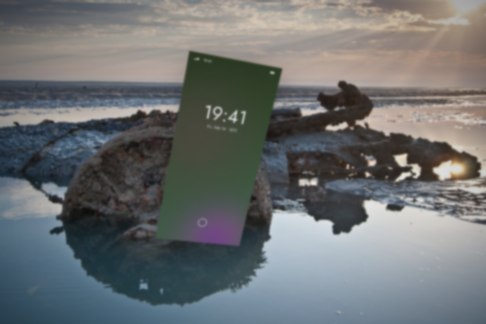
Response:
19,41
